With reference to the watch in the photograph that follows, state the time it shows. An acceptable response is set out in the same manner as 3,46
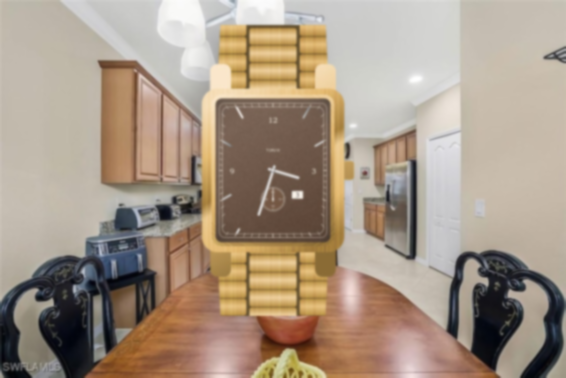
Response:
3,33
